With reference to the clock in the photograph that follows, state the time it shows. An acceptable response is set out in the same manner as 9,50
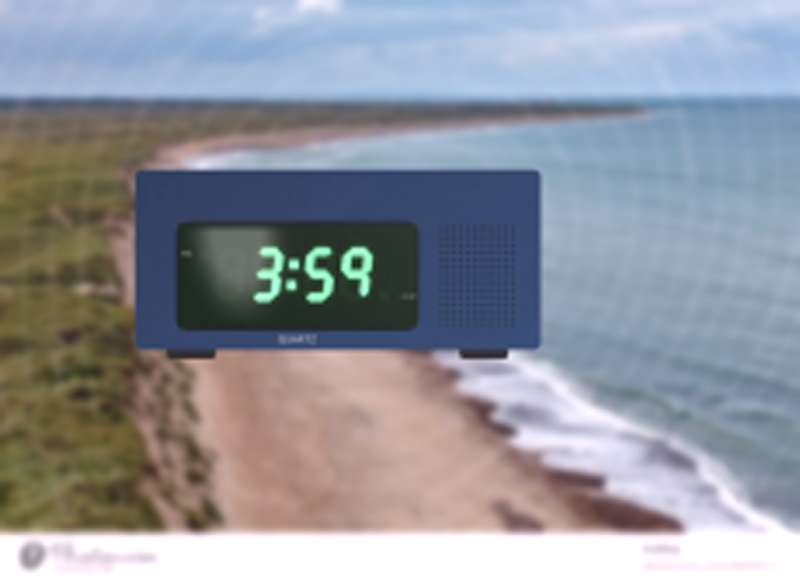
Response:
3,59
